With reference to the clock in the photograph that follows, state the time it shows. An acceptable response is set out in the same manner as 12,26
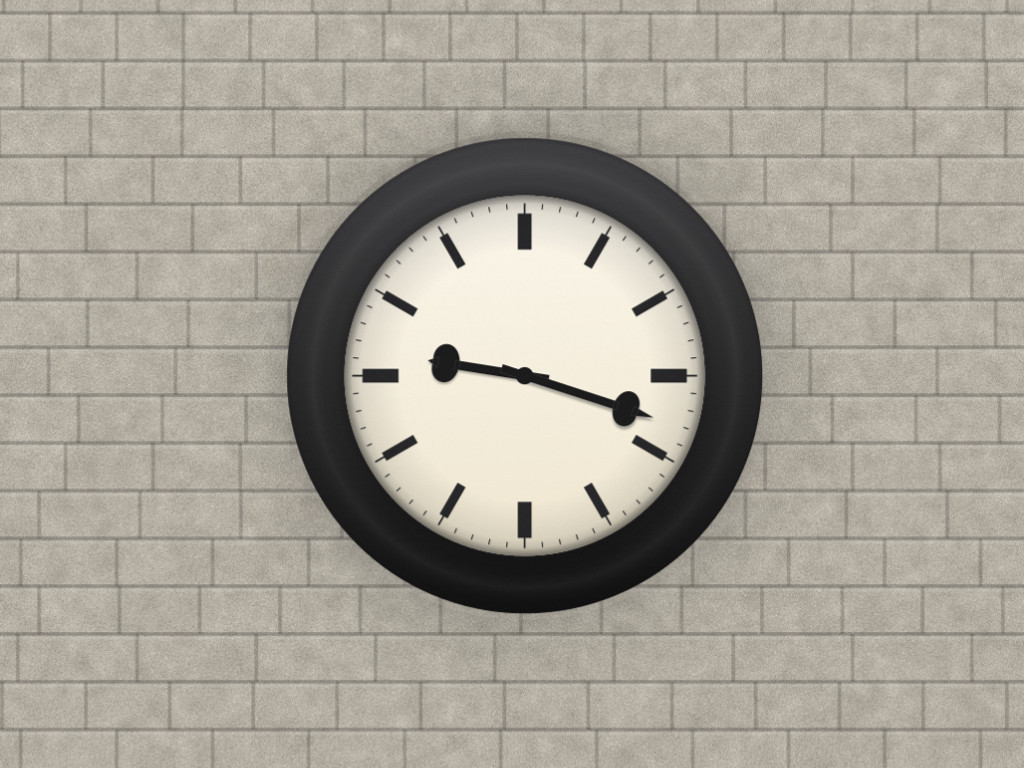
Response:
9,18
